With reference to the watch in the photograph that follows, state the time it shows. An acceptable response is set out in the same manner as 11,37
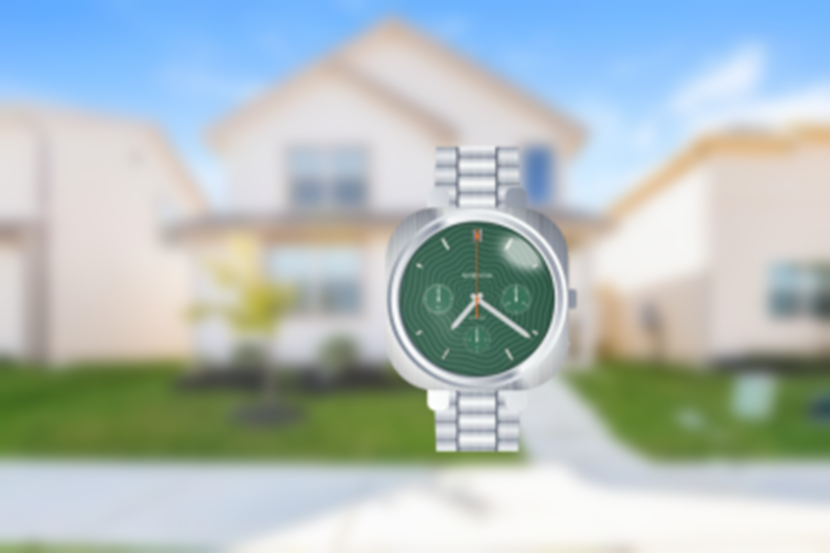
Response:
7,21
